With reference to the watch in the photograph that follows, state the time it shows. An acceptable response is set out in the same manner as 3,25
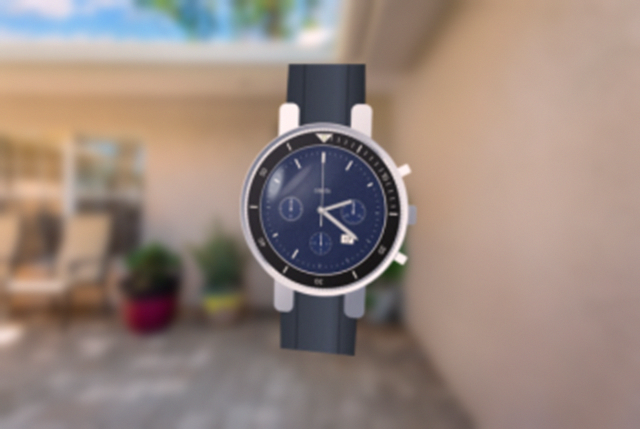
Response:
2,21
